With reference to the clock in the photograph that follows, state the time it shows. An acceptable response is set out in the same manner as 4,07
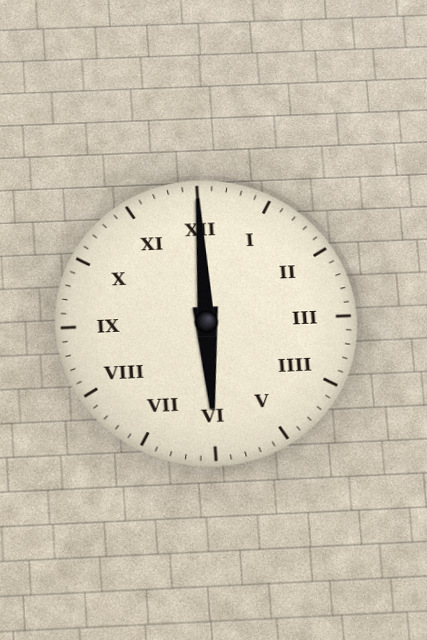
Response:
6,00
